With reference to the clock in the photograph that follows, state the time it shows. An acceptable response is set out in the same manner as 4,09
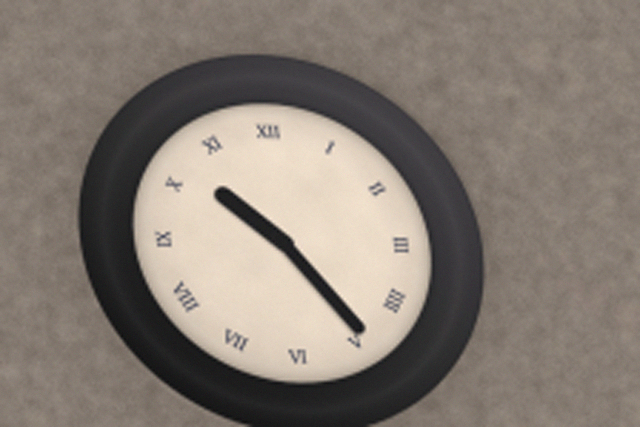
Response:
10,24
